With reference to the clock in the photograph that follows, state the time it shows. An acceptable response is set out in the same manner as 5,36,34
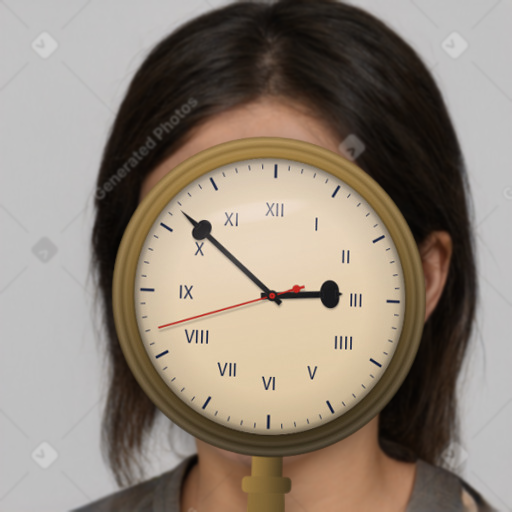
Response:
2,51,42
